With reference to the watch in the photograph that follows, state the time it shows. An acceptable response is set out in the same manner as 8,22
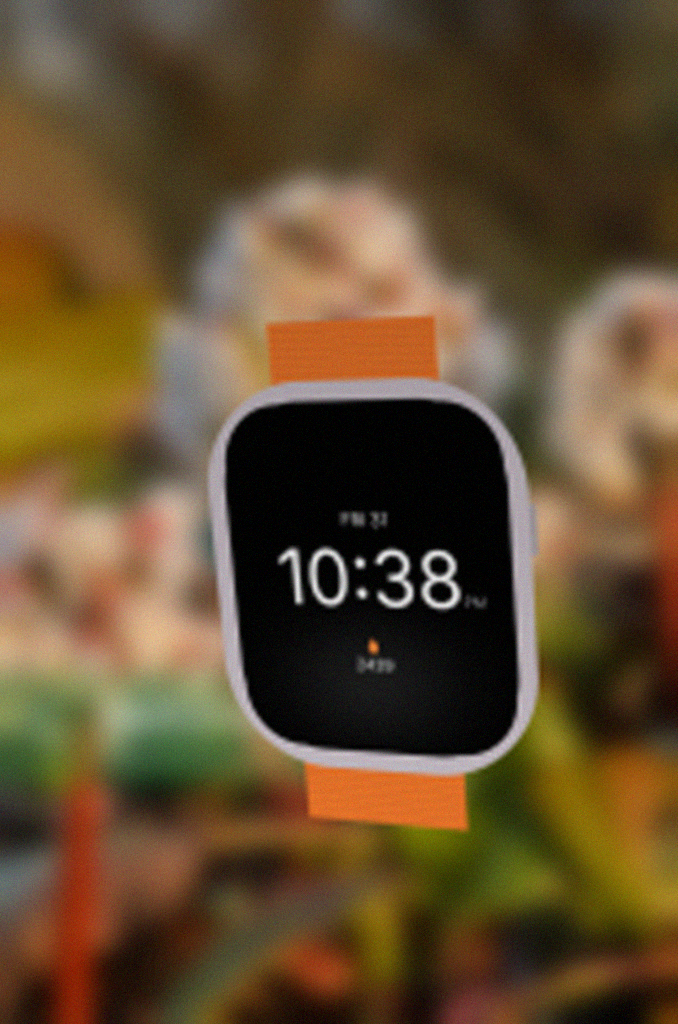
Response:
10,38
